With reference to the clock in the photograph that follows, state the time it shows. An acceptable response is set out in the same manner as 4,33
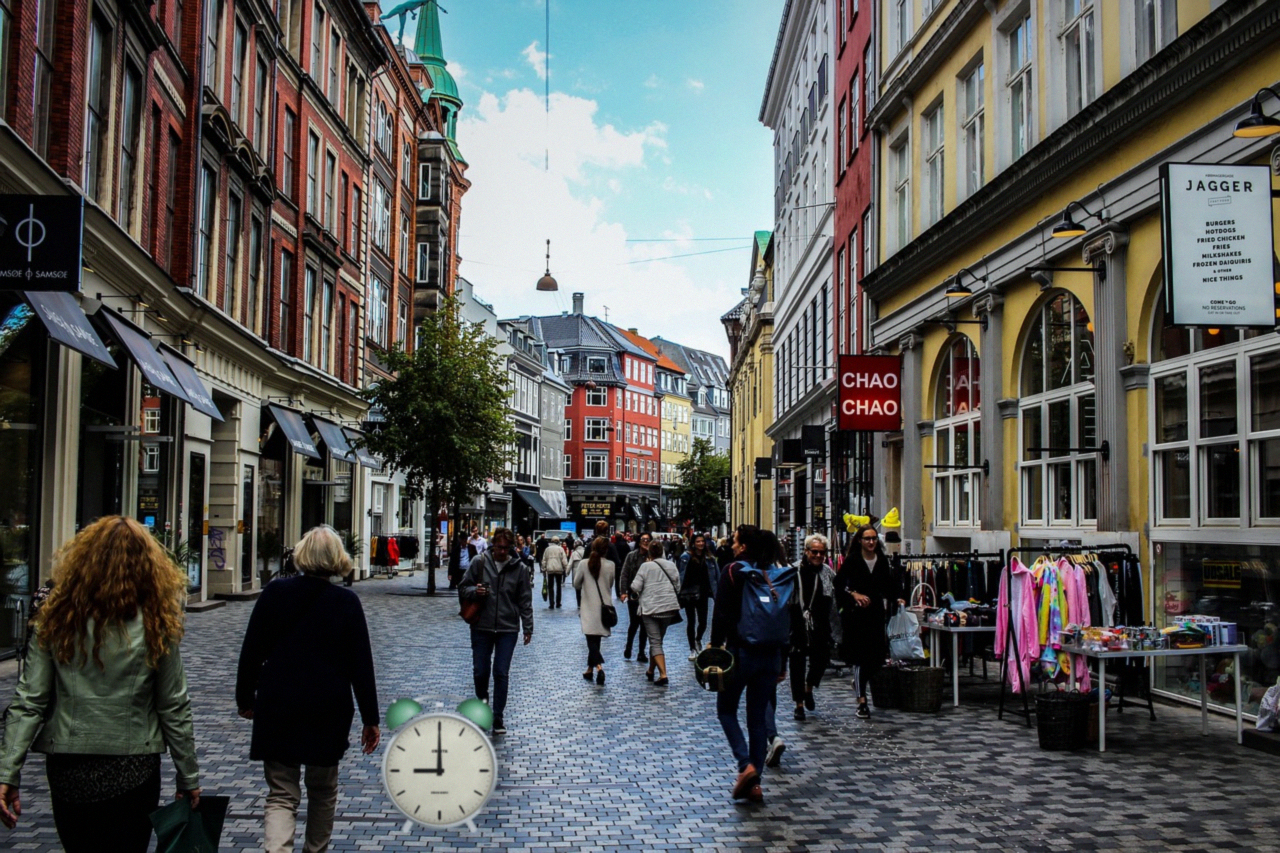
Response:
9,00
